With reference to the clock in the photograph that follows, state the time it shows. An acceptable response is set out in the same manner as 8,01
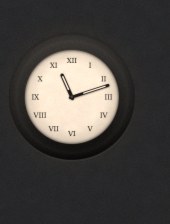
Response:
11,12
